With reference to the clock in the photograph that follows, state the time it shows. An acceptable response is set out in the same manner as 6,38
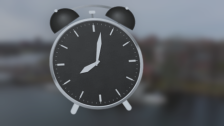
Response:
8,02
